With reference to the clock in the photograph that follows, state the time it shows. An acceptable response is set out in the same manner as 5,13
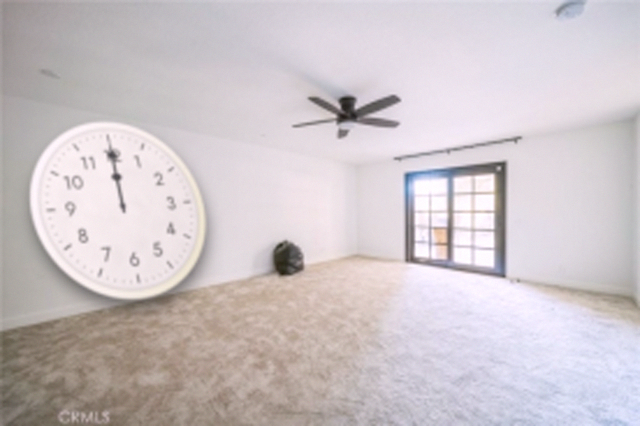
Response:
12,00
